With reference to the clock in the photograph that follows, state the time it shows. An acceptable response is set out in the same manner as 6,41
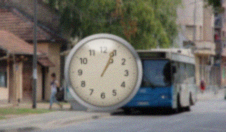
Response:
1,04
